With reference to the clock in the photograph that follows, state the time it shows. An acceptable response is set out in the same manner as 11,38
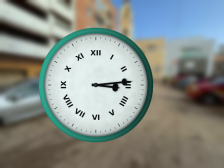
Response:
3,14
